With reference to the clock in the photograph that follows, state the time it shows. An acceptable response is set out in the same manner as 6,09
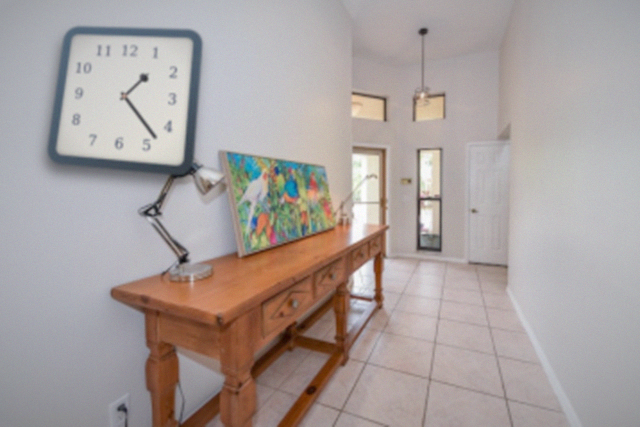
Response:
1,23
